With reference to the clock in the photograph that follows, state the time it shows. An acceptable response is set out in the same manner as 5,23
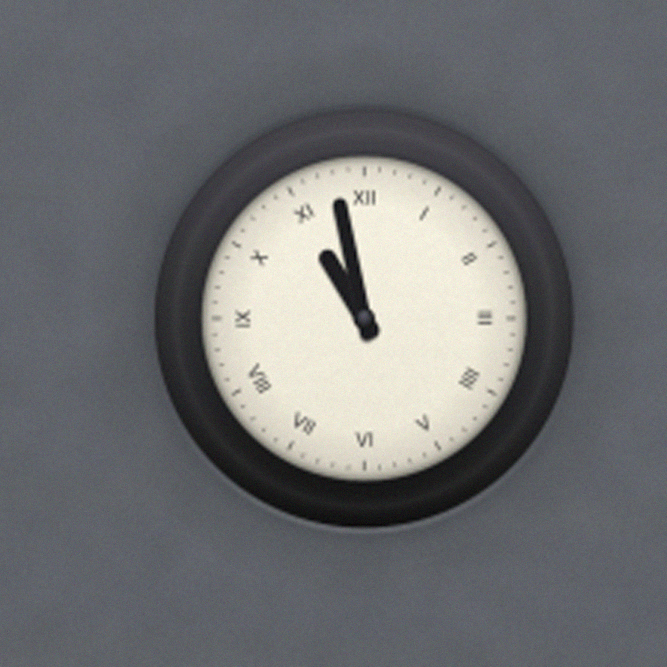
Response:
10,58
